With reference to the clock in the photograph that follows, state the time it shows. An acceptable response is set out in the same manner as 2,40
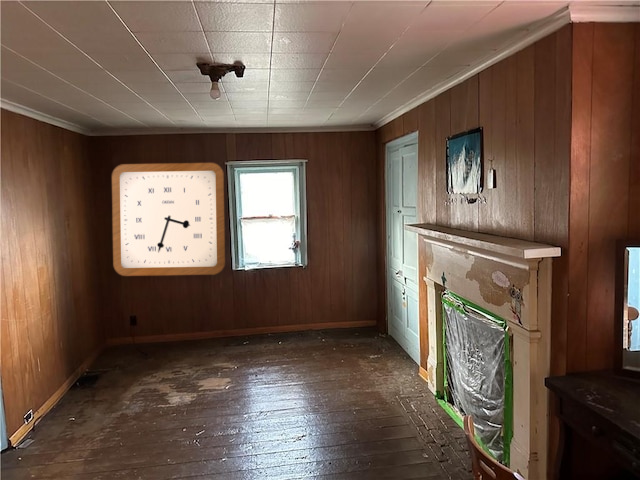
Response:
3,33
